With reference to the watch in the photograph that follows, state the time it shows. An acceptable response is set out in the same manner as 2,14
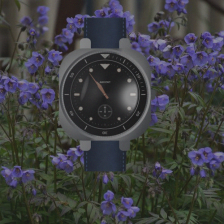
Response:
10,54
